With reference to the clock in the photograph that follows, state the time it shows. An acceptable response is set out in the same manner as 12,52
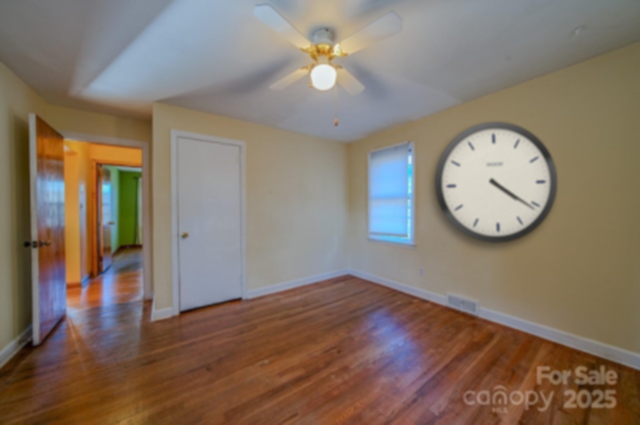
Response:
4,21
